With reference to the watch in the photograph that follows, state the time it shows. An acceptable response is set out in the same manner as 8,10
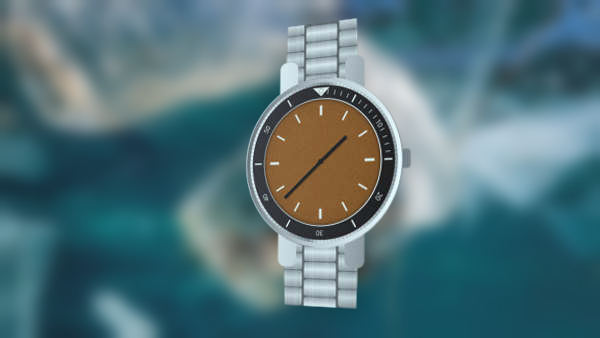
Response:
1,38
